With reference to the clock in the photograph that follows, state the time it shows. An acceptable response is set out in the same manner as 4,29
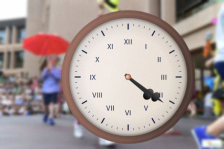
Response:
4,21
